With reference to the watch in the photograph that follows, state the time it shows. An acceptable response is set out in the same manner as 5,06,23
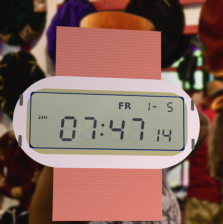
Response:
7,47,14
